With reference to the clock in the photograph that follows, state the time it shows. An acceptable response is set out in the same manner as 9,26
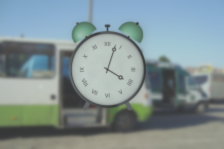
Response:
4,03
